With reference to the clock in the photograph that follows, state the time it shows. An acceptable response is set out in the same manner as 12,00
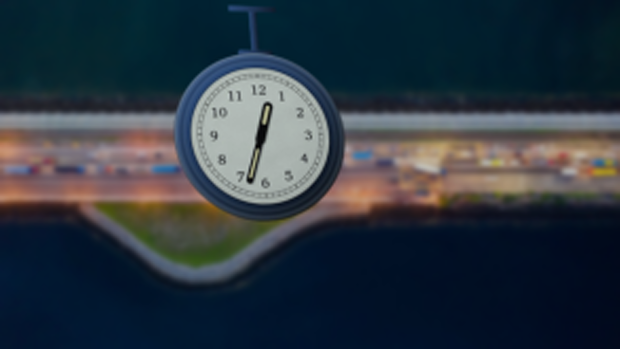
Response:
12,33
